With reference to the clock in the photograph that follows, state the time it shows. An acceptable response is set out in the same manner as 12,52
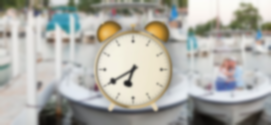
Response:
6,40
